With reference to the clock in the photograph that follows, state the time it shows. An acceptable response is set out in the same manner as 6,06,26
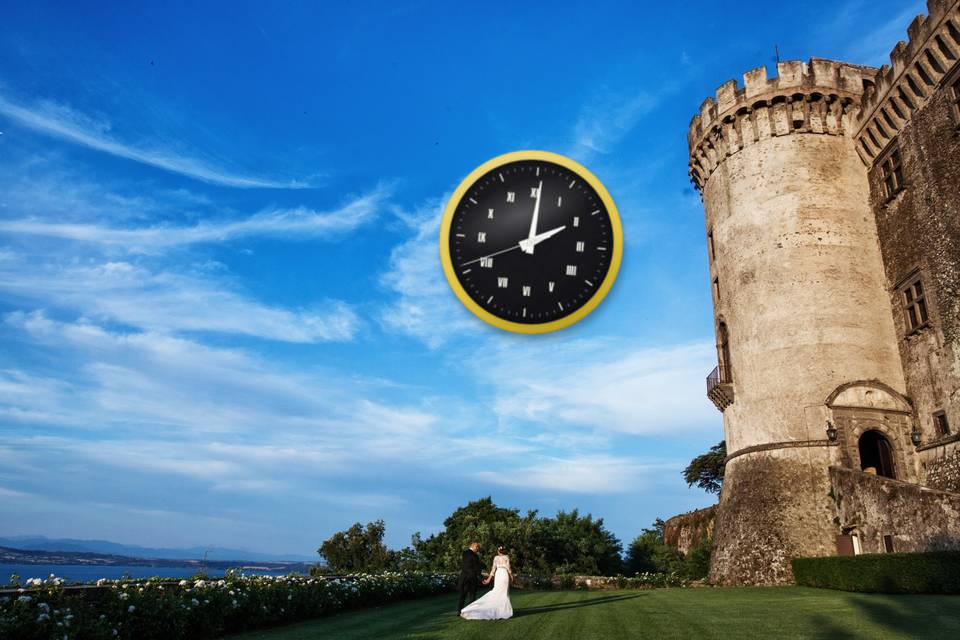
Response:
2,00,41
